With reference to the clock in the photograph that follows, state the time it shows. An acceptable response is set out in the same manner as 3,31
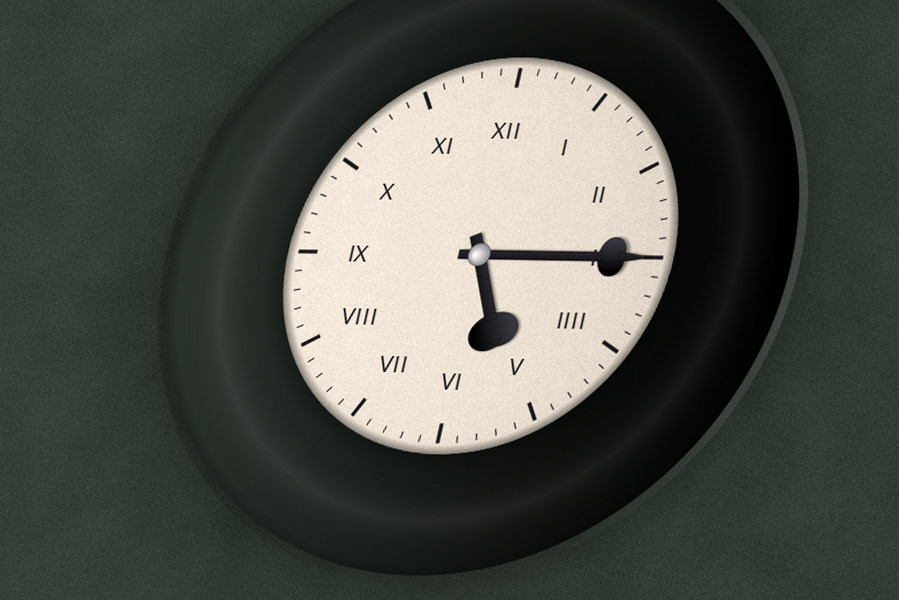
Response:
5,15
